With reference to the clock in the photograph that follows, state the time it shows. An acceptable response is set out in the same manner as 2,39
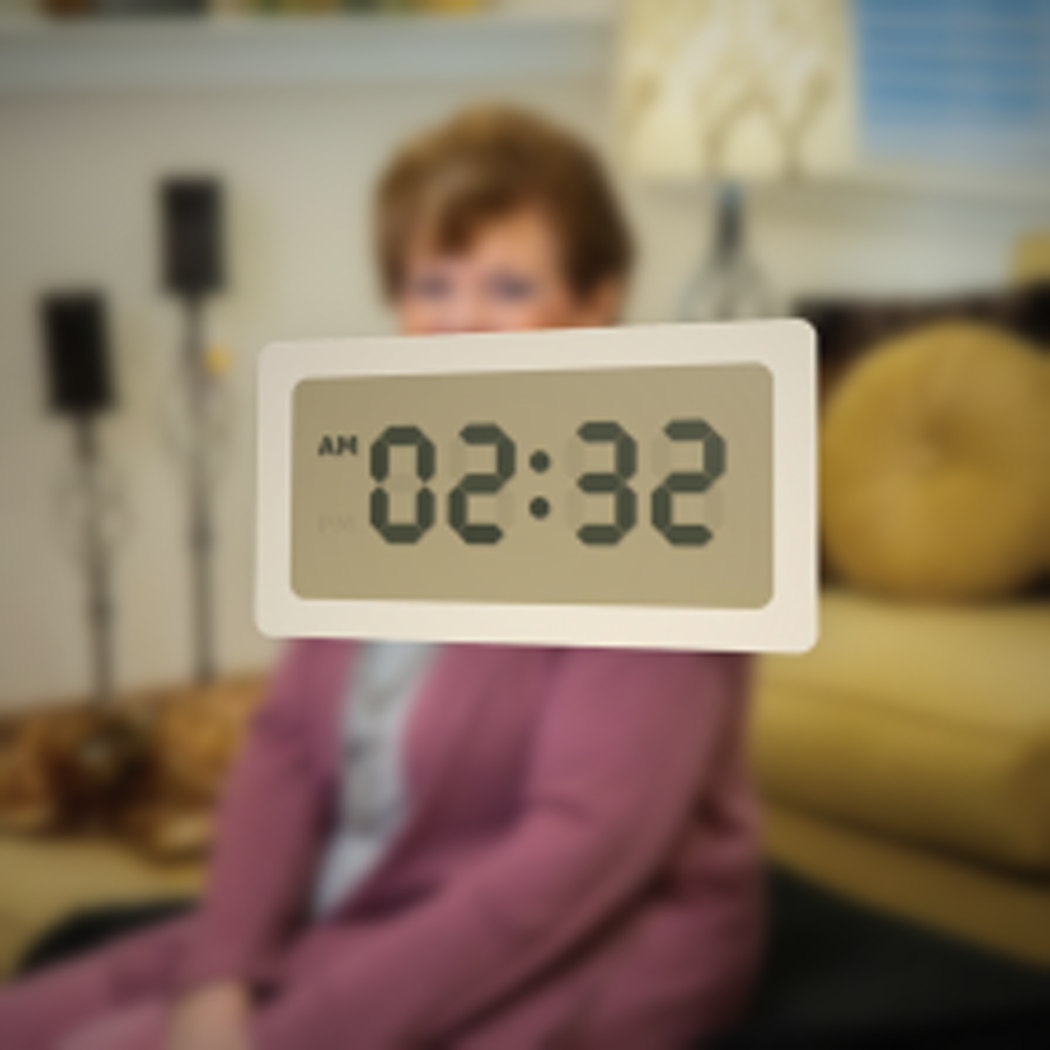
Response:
2,32
